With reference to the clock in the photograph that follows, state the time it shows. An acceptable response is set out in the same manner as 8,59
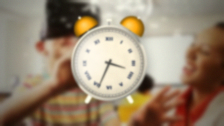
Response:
3,34
